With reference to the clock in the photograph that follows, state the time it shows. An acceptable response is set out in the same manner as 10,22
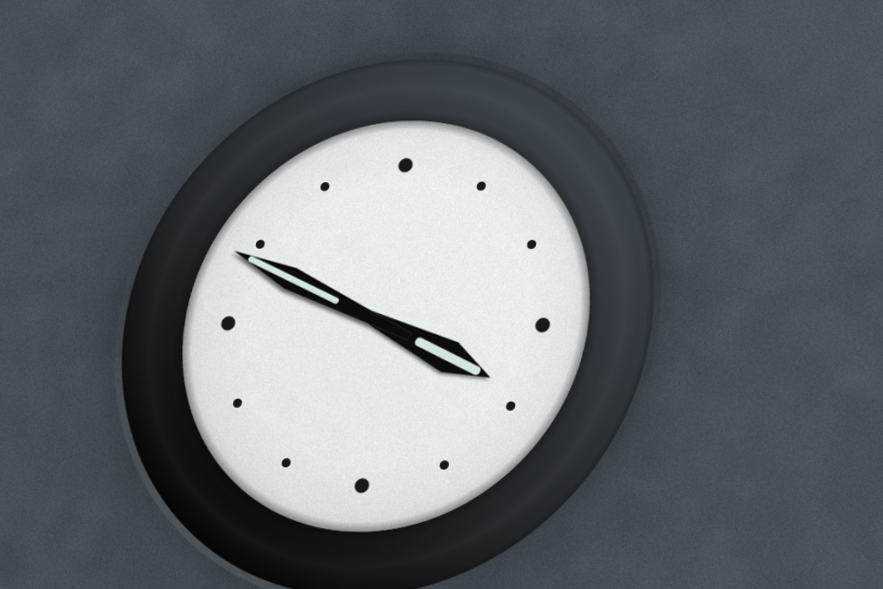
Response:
3,49
